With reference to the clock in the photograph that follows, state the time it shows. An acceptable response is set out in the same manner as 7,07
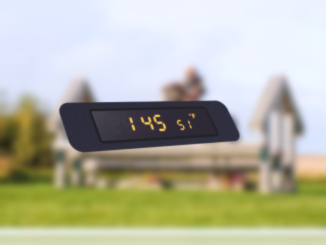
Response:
1,45
